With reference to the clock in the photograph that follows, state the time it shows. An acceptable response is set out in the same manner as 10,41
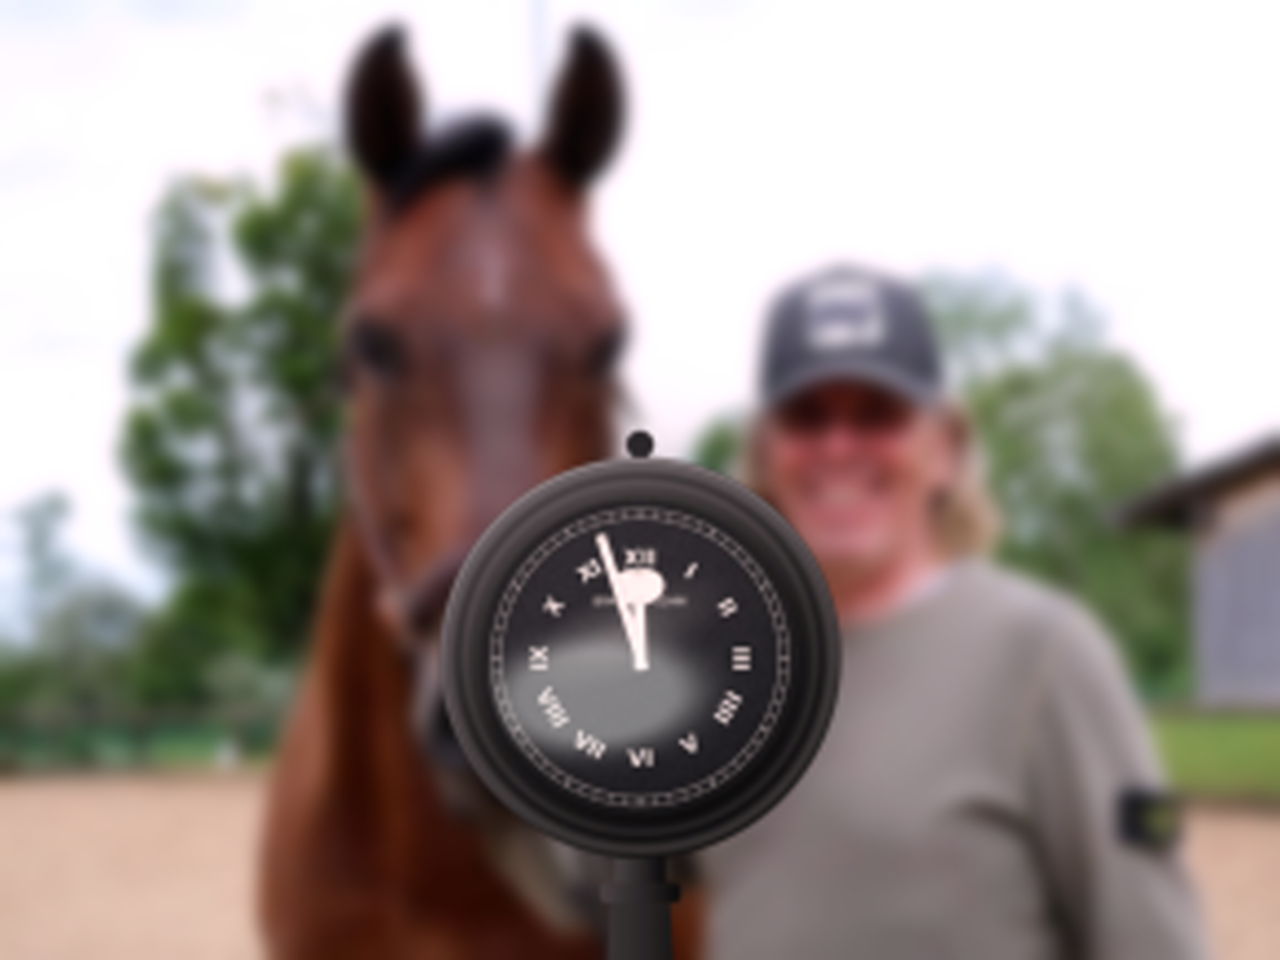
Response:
11,57
